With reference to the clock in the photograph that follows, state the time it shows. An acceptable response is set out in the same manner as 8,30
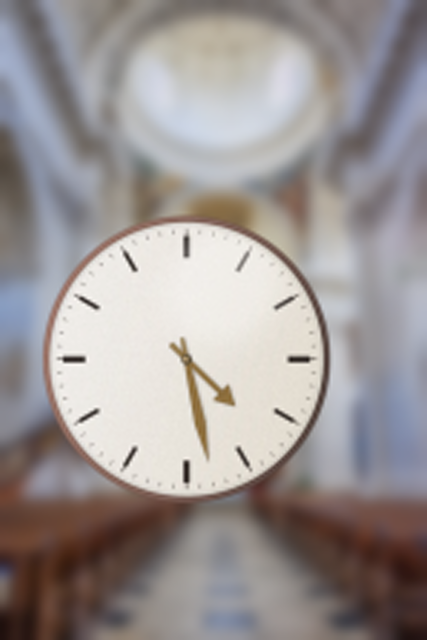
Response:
4,28
